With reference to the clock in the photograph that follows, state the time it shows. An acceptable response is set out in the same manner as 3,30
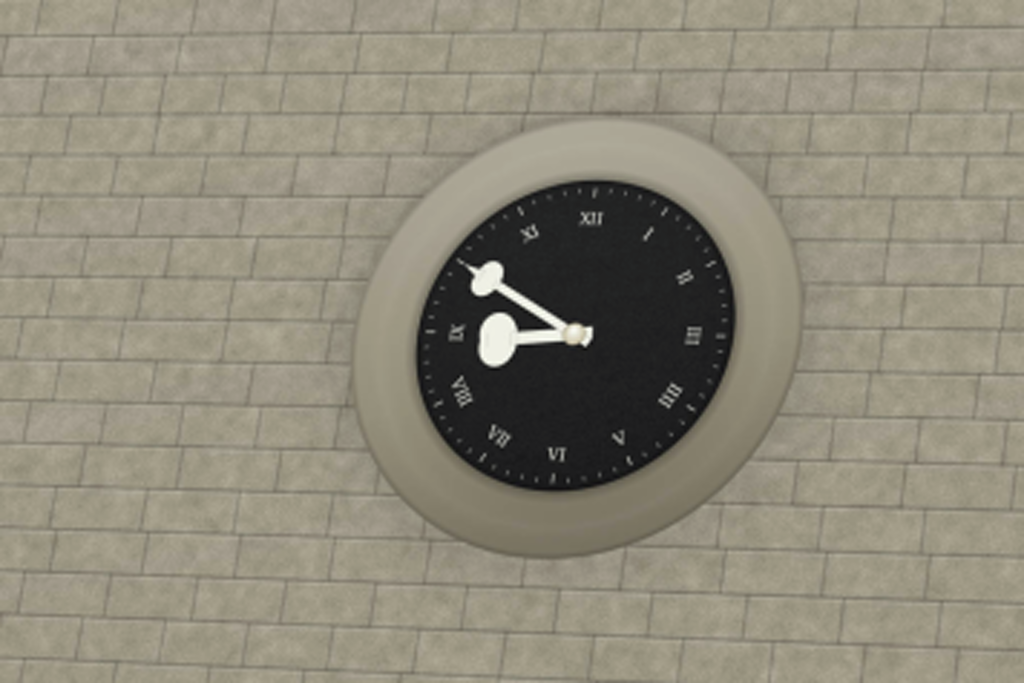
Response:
8,50
